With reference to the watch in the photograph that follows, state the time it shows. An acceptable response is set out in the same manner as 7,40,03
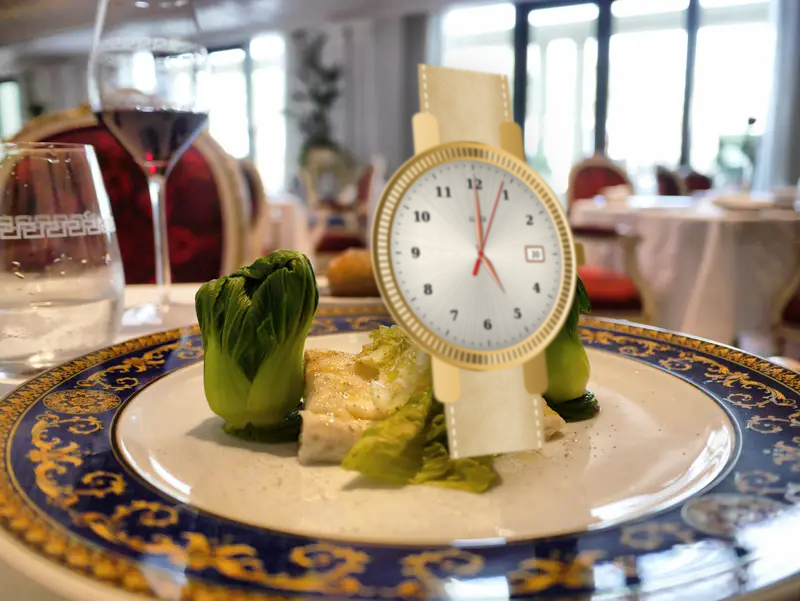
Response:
5,00,04
